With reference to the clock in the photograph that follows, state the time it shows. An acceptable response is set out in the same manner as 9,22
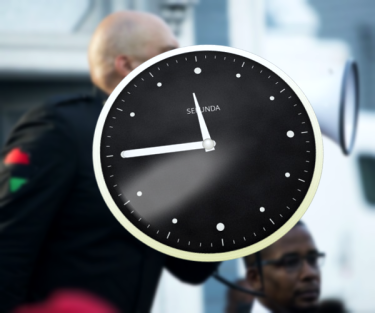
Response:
11,45
